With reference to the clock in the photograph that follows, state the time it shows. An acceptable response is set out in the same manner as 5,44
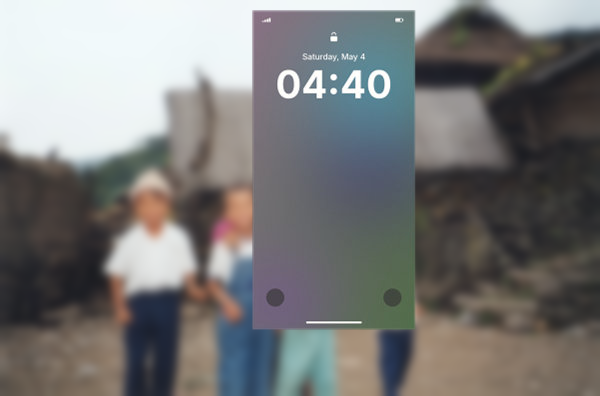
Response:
4,40
